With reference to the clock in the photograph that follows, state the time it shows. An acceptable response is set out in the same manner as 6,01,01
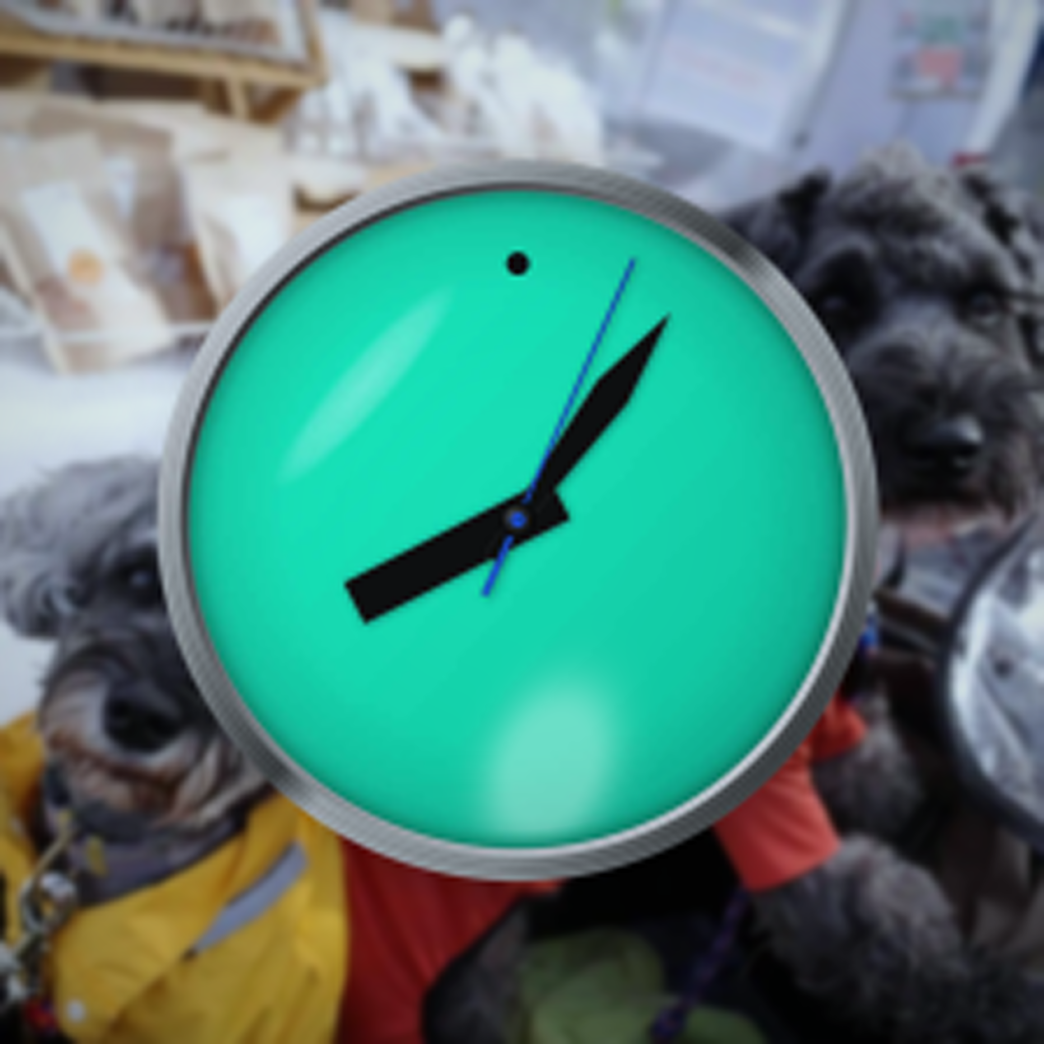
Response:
8,06,04
